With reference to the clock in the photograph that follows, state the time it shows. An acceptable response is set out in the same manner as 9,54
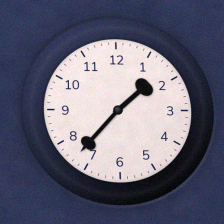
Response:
1,37
